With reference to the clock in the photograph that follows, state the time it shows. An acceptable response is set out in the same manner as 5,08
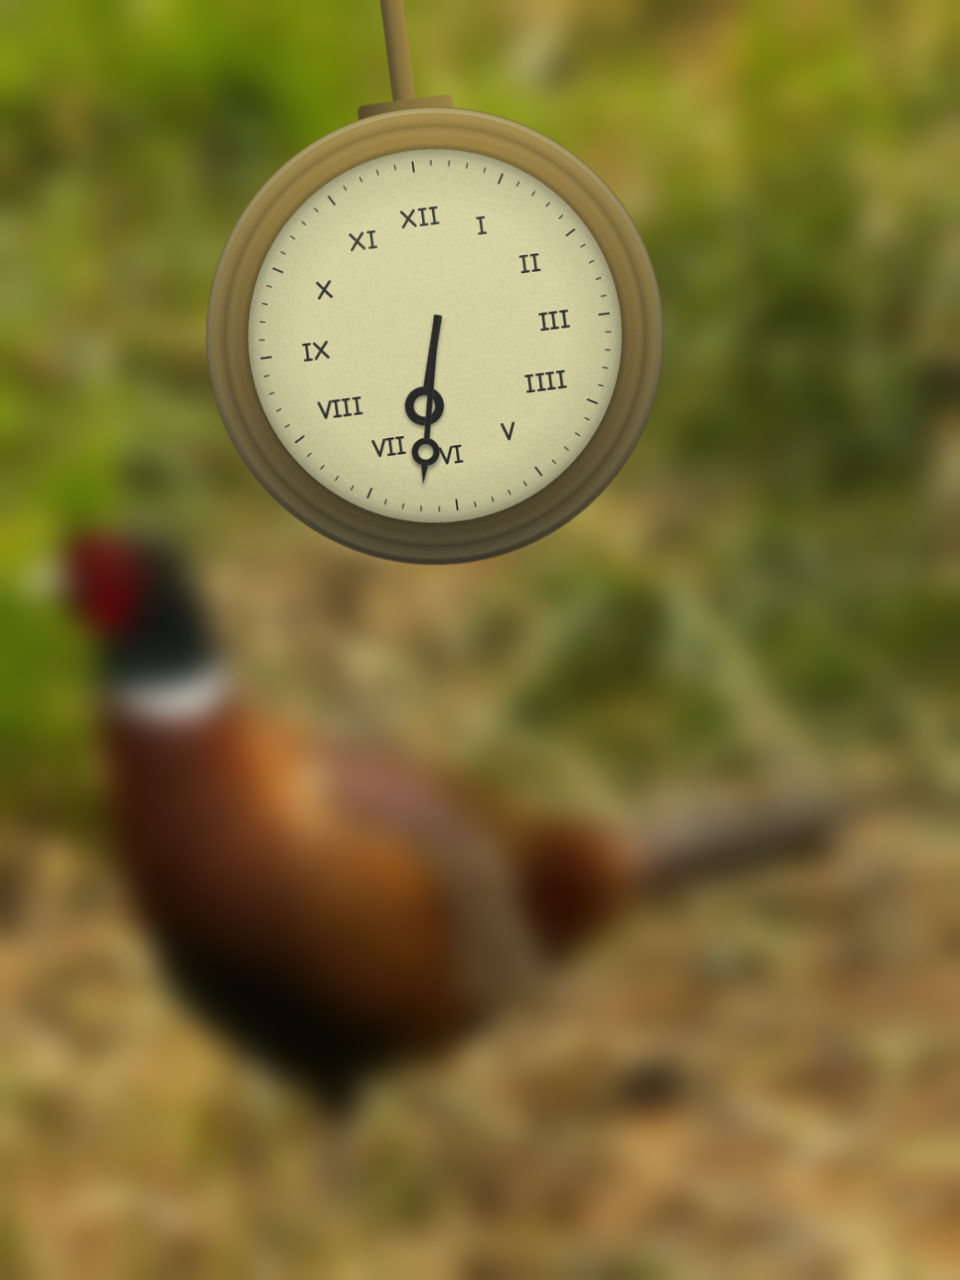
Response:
6,32
